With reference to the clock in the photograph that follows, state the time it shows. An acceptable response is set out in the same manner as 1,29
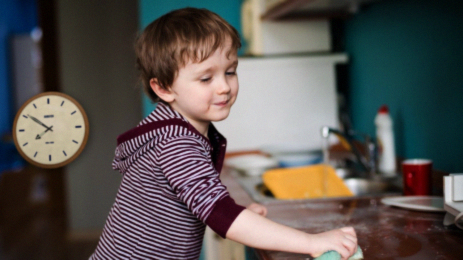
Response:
7,51
